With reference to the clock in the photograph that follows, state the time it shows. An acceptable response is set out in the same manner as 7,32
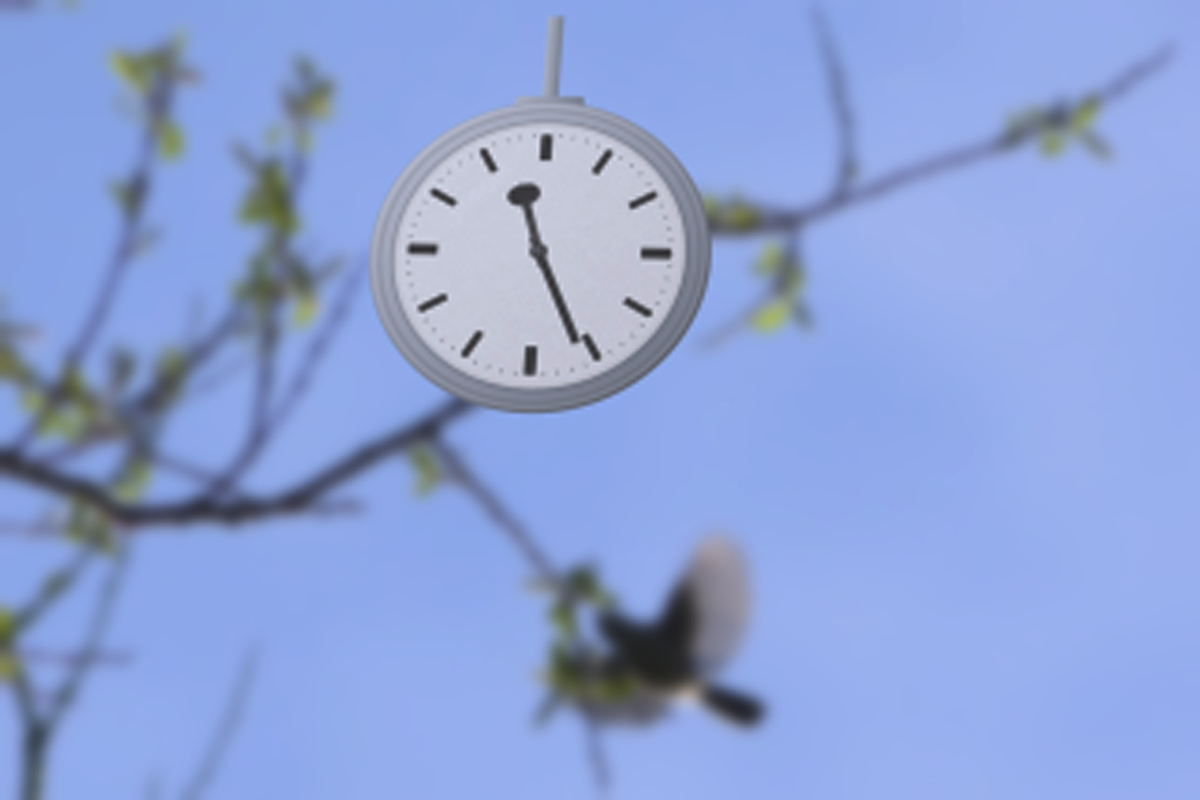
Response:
11,26
